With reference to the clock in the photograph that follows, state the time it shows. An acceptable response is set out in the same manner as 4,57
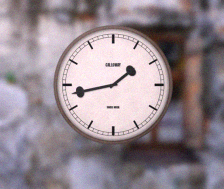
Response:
1,43
